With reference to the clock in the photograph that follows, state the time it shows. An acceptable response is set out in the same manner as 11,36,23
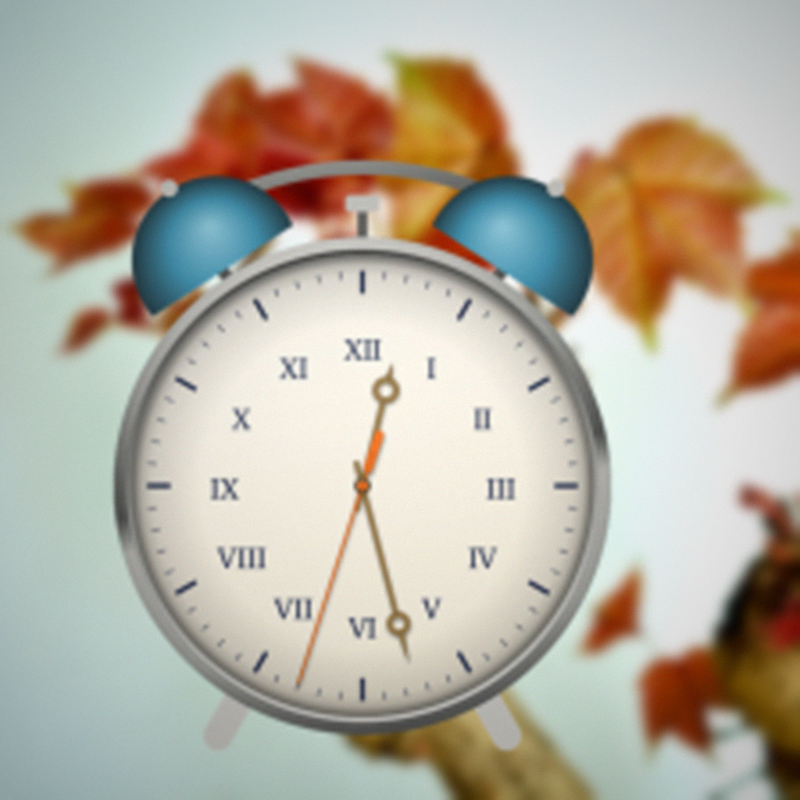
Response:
12,27,33
